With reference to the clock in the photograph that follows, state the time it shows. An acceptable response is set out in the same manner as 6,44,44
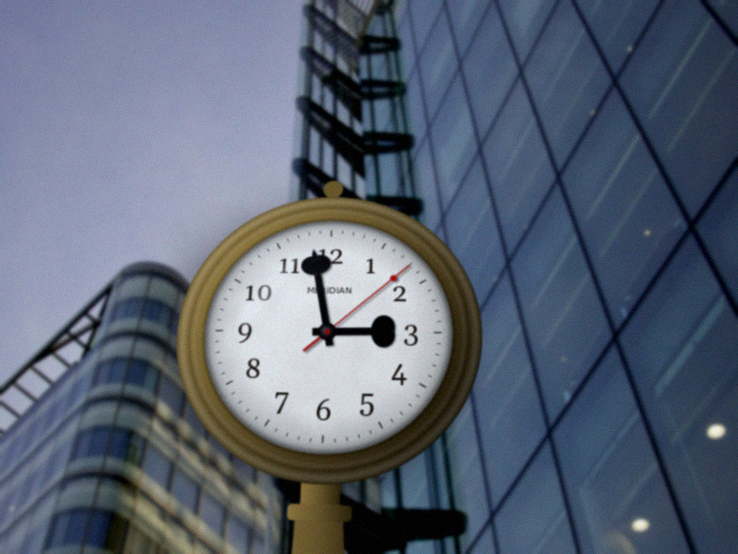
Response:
2,58,08
